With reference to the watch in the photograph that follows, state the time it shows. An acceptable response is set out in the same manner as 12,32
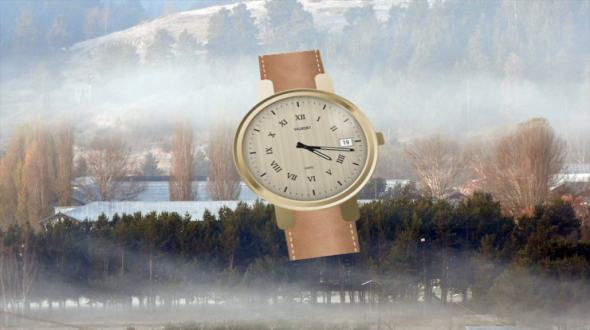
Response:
4,17
